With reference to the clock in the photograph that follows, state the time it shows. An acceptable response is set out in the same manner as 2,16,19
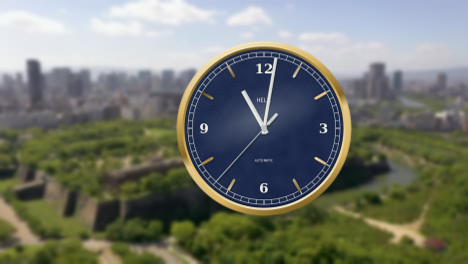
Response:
11,01,37
